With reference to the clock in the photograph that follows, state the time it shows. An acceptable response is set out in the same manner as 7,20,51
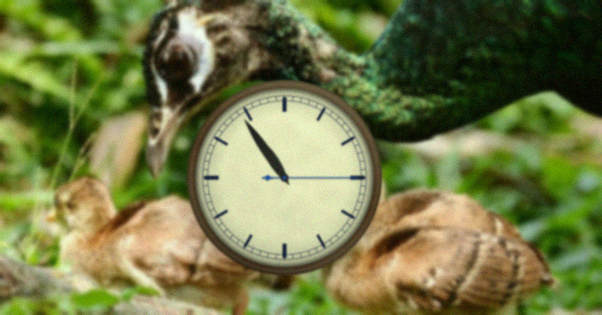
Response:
10,54,15
